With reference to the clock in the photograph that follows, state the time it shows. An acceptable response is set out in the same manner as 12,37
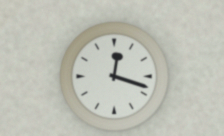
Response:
12,18
